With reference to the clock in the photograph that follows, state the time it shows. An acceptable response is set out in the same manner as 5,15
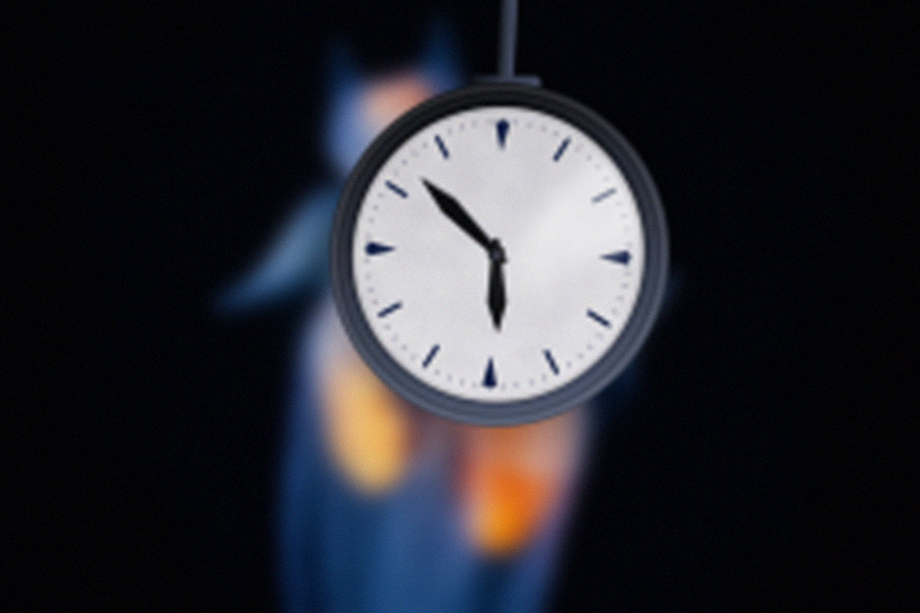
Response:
5,52
